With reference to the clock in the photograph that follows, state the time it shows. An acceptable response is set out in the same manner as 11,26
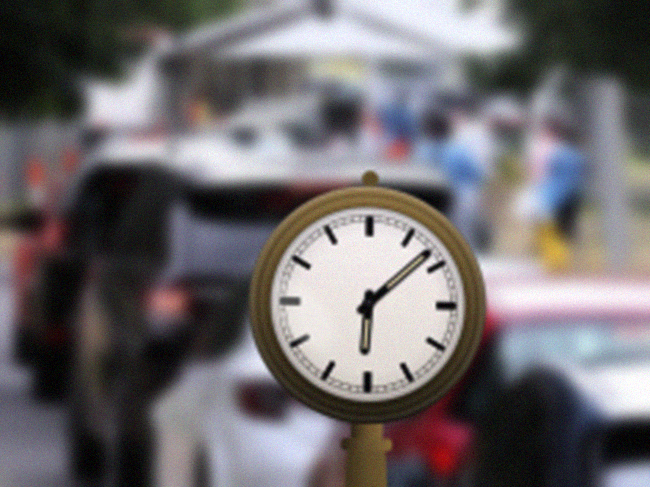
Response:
6,08
